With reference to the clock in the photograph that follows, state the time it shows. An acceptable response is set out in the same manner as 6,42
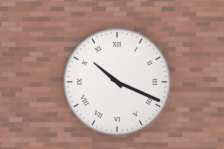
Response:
10,19
